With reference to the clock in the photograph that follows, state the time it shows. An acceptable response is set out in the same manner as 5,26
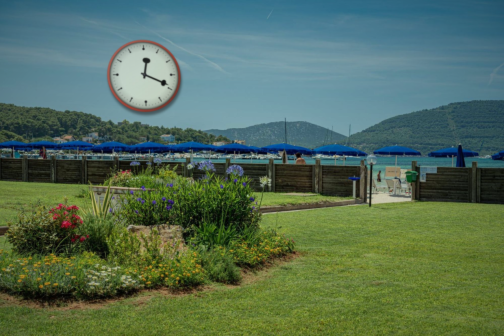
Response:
12,19
